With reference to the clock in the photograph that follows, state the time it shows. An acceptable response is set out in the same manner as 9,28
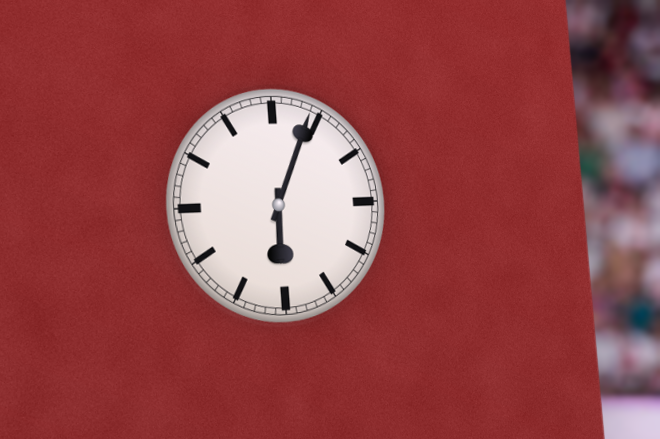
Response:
6,04
